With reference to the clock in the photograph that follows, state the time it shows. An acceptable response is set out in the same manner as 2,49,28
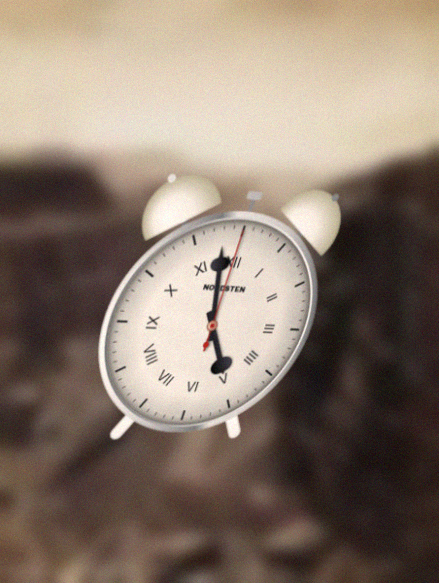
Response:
4,58,00
